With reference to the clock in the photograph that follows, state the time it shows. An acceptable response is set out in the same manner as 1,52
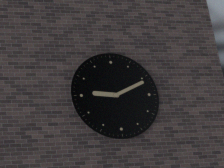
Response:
9,11
